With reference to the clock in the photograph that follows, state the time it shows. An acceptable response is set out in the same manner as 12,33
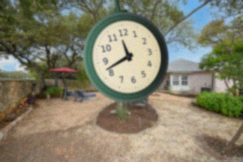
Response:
11,42
